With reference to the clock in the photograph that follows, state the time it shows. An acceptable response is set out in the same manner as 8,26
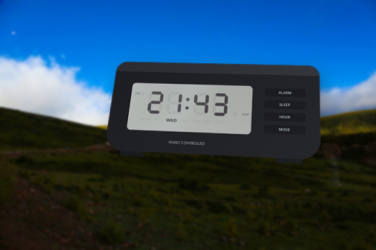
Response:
21,43
